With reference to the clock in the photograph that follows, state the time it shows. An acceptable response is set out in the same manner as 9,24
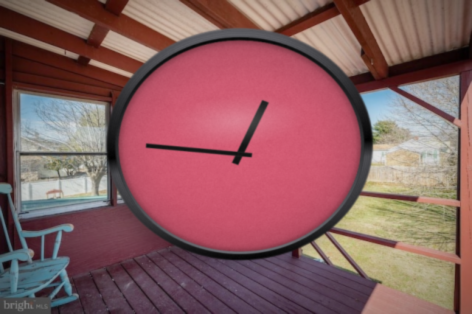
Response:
12,46
